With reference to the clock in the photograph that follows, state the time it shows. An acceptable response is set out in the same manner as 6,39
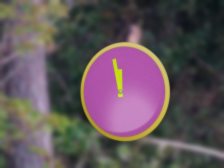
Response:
11,58
